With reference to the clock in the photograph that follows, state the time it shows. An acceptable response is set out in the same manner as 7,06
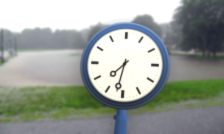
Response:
7,32
